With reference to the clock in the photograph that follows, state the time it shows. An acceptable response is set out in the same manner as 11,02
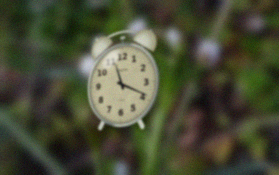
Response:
11,19
